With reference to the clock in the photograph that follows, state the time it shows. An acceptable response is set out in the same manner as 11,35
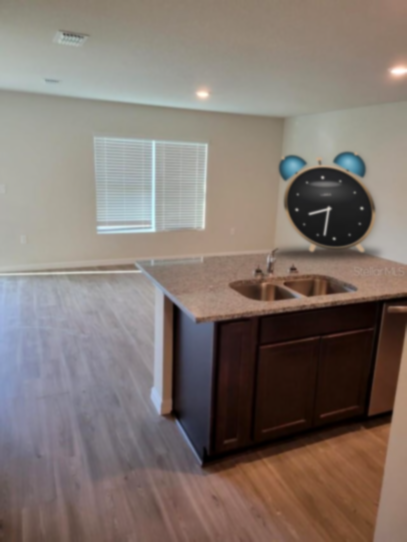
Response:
8,33
